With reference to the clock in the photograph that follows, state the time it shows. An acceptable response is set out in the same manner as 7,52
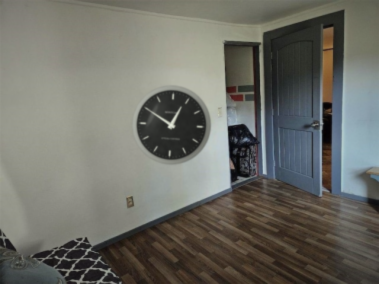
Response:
12,50
